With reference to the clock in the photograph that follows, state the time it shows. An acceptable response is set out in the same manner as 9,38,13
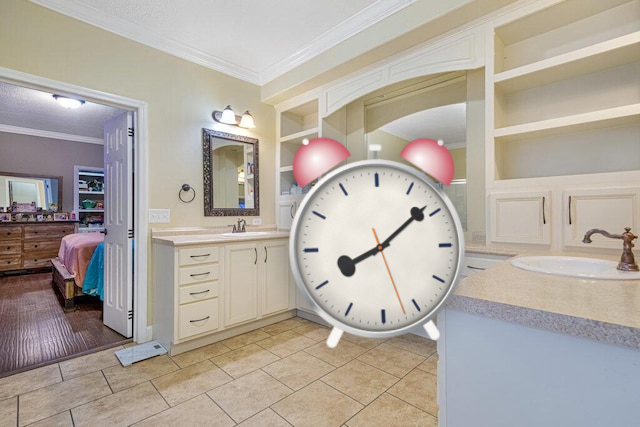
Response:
8,08,27
